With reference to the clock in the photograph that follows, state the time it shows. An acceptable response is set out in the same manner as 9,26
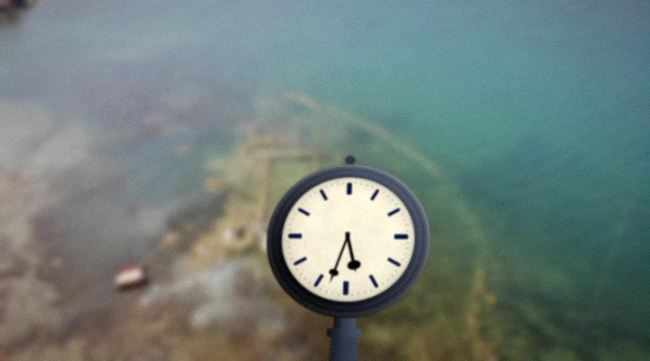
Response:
5,33
